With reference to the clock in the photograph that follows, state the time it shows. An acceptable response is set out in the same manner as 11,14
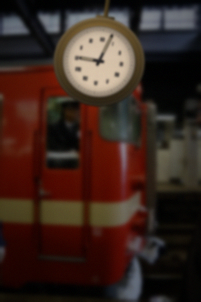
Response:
9,03
